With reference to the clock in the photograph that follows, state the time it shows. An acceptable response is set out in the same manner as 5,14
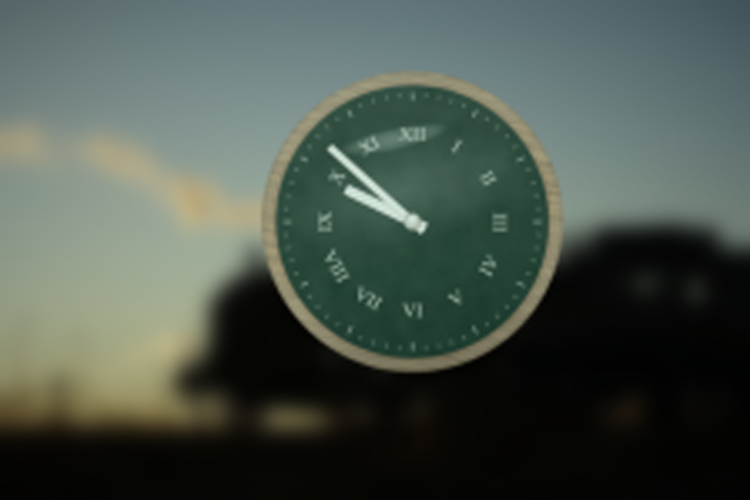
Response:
9,52
